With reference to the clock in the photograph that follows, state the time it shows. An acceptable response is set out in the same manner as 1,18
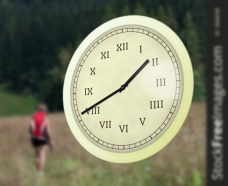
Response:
1,41
